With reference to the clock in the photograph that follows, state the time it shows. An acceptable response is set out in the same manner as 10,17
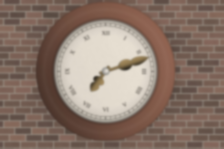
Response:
7,12
